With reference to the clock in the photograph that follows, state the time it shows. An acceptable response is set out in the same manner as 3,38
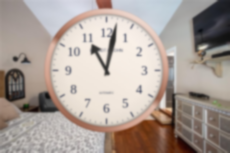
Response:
11,02
